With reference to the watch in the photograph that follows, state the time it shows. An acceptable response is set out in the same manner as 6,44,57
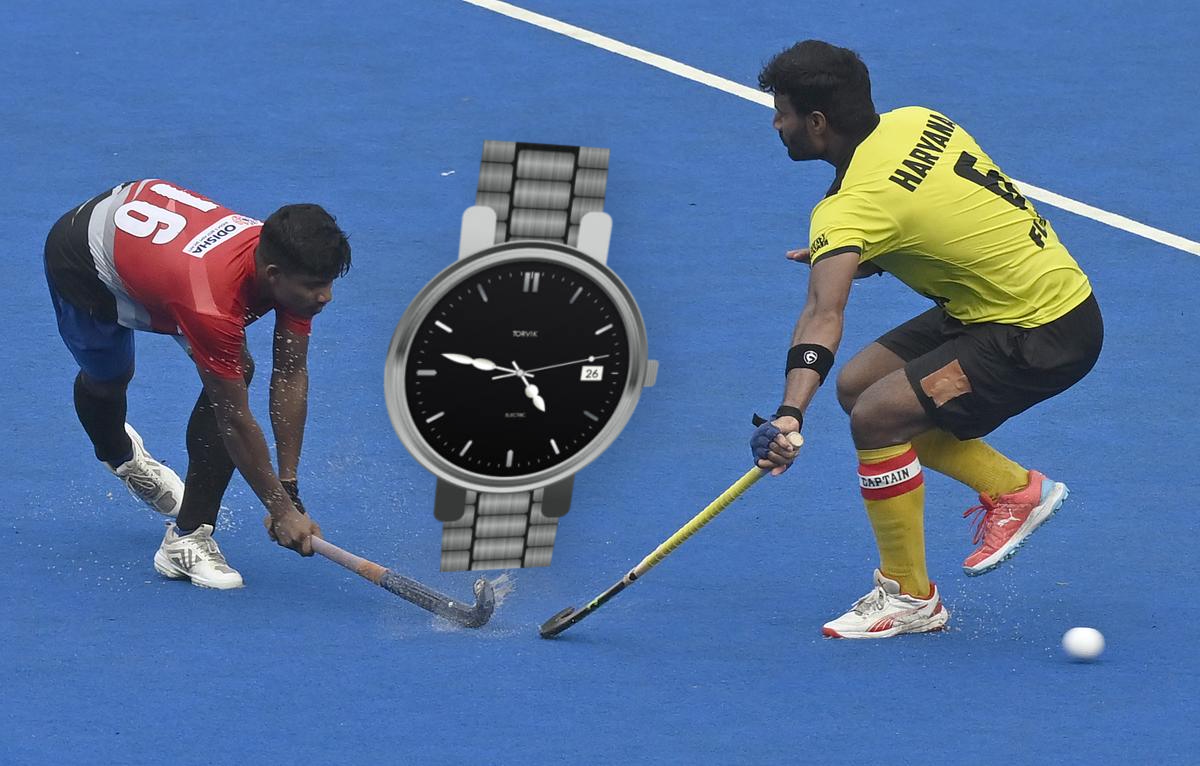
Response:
4,47,13
